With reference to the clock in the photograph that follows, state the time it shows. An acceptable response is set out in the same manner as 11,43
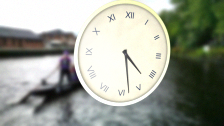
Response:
4,28
